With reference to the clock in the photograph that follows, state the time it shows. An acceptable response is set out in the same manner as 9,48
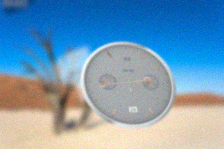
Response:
2,44
